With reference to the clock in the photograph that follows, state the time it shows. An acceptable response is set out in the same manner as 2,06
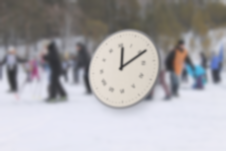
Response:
12,11
